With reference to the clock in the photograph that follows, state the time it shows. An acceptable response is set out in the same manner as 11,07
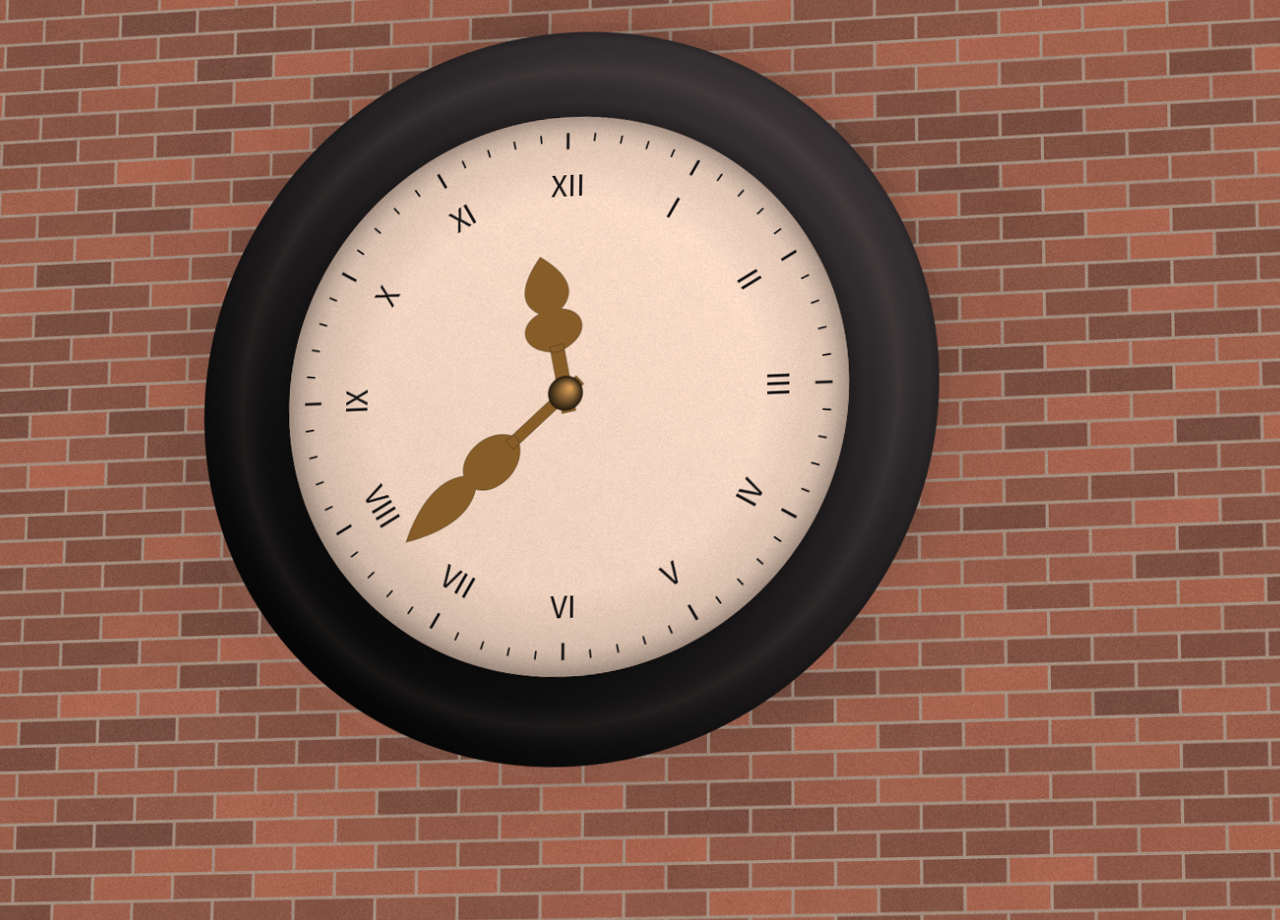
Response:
11,38
